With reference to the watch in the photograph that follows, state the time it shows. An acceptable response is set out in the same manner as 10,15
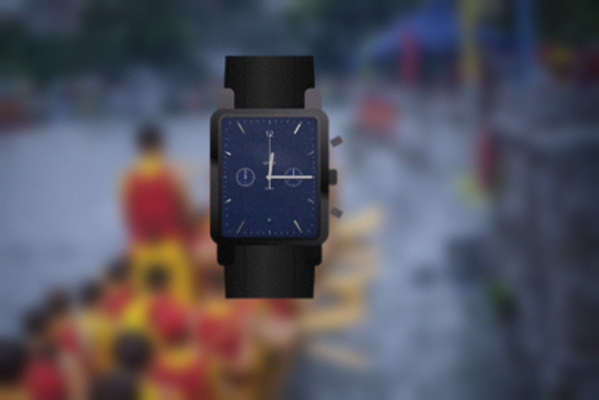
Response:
12,15
